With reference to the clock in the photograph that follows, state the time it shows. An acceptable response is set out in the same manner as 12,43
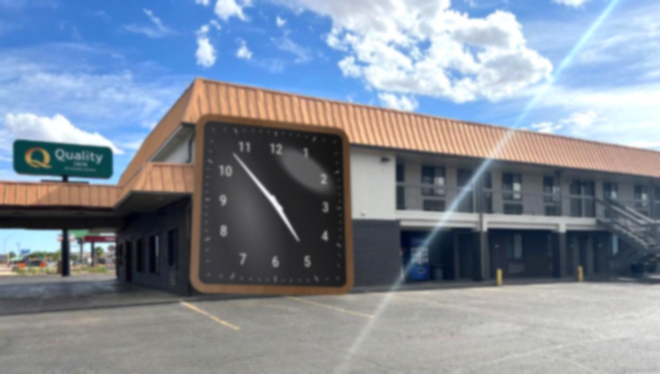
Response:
4,53
